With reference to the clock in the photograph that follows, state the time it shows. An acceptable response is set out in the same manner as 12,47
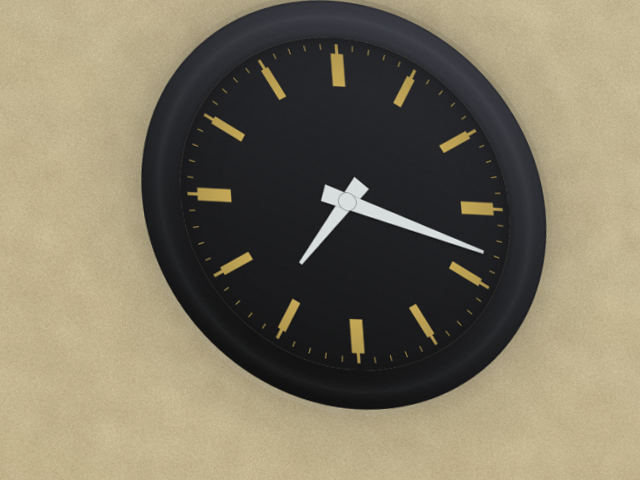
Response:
7,18
